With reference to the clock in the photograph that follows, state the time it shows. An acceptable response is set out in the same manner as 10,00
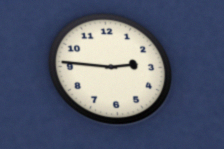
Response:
2,46
